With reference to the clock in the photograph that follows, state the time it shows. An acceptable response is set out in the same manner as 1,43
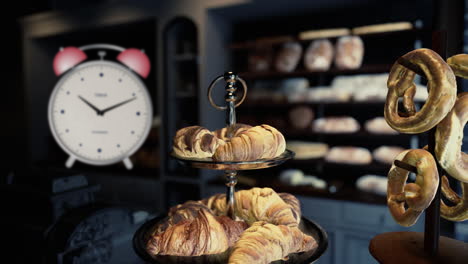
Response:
10,11
